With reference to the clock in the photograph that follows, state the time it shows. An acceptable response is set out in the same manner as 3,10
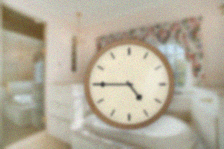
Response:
4,45
